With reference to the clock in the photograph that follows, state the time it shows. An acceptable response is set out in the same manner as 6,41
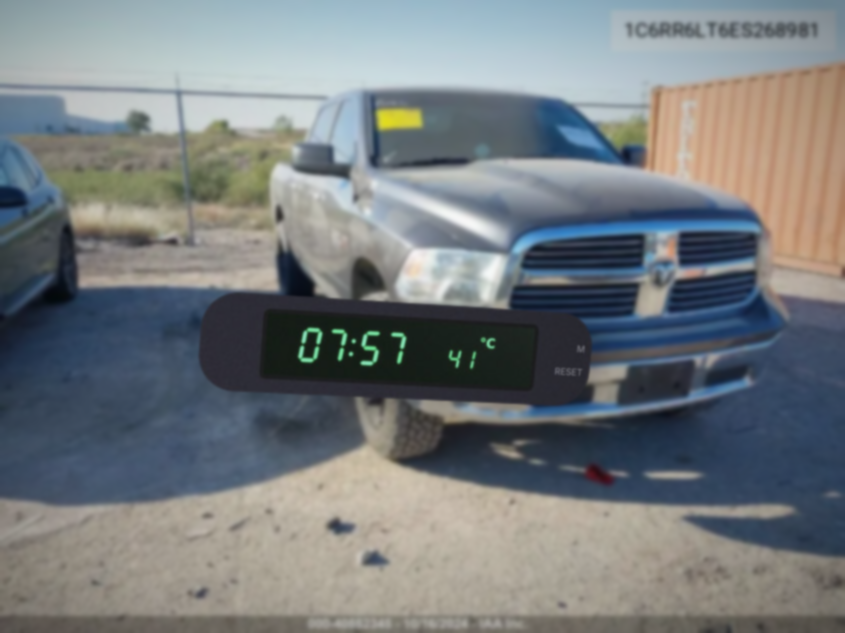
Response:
7,57
